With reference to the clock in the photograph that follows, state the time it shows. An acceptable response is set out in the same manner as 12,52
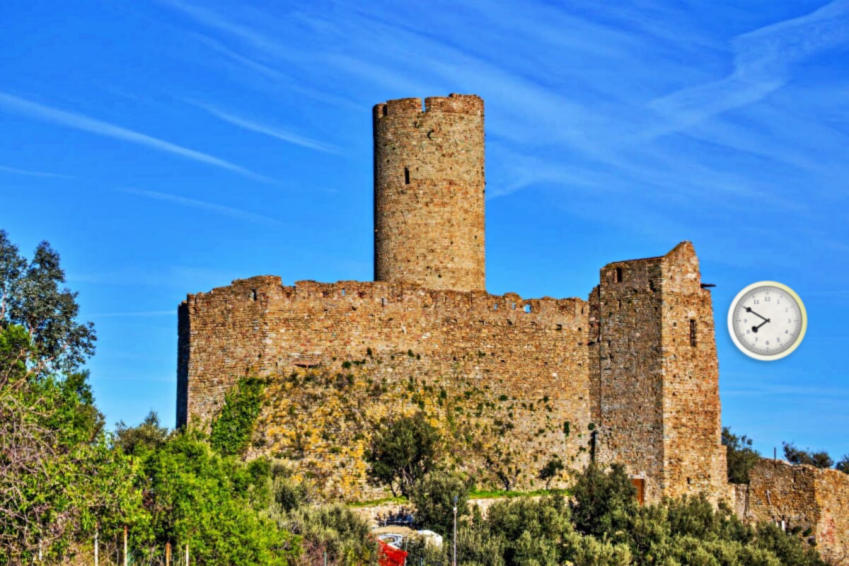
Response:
7,50
